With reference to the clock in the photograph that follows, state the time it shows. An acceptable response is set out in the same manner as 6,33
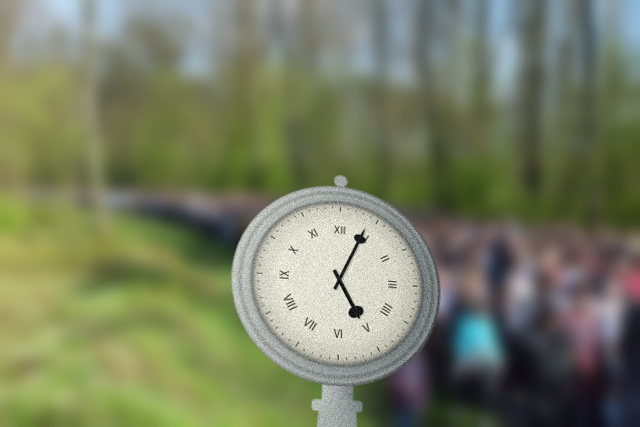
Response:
5,04
